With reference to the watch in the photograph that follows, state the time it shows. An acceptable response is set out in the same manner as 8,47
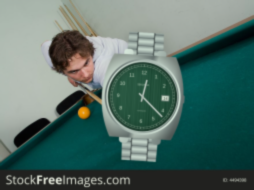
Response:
12,22
